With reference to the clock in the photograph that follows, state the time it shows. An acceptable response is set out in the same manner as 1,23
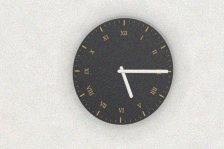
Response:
5,15
